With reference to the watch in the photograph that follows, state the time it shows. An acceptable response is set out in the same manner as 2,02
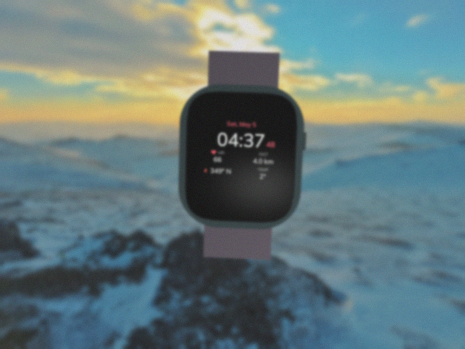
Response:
4,37
